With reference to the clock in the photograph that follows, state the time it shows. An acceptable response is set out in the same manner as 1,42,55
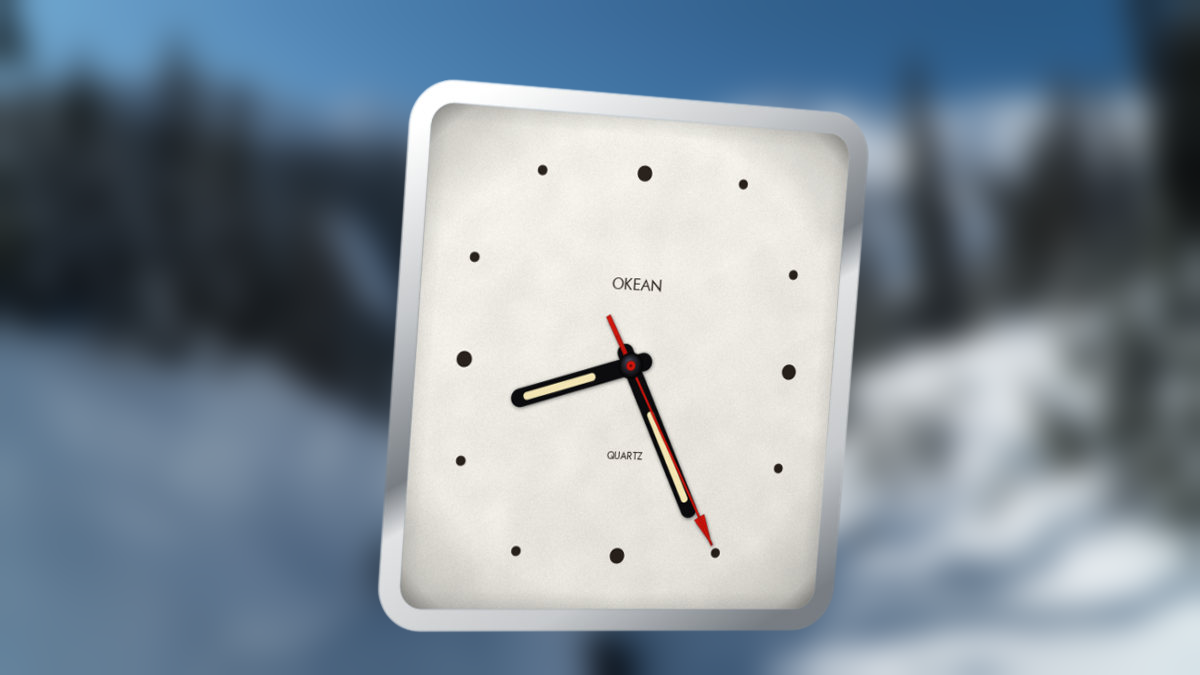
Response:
8,25,25
